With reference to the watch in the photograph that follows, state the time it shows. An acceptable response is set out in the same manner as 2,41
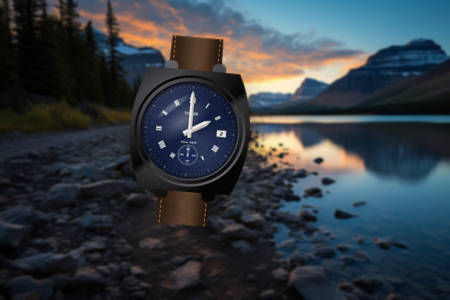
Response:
2,00
